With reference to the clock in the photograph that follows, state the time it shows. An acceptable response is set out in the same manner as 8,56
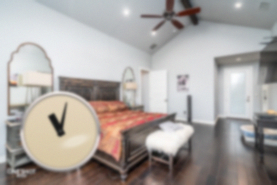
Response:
11,02
